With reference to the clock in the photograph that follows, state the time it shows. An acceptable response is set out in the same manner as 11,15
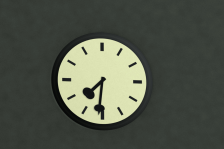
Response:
7,31
